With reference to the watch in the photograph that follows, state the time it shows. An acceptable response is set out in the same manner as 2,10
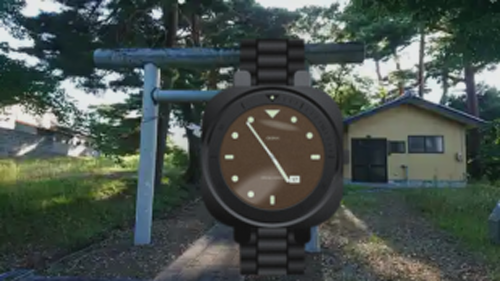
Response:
4,54
